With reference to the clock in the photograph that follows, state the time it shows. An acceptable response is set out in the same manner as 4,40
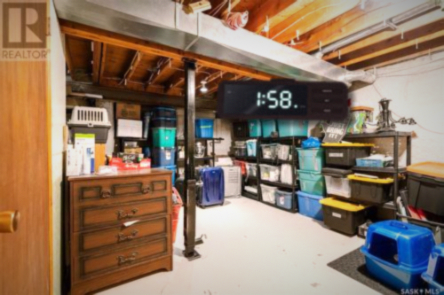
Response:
1,58
